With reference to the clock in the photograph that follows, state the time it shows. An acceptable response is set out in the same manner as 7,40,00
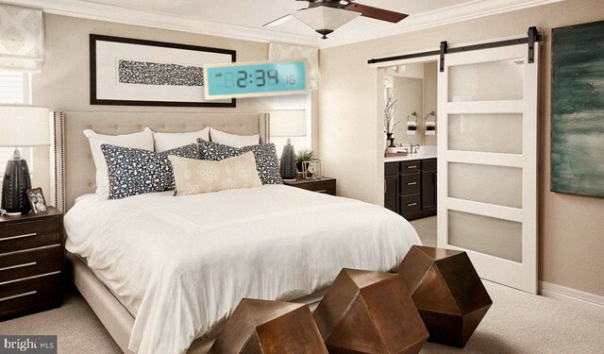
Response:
2,34,16
